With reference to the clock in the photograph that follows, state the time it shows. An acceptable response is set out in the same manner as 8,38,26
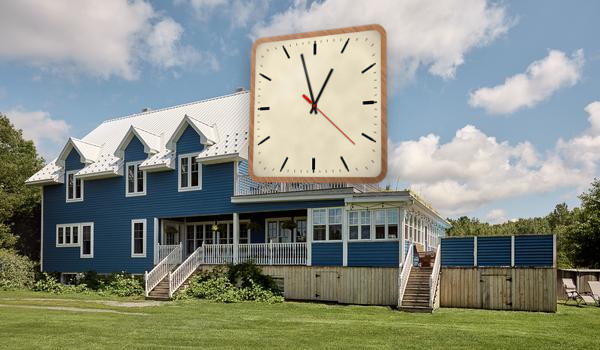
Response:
12,57,22
